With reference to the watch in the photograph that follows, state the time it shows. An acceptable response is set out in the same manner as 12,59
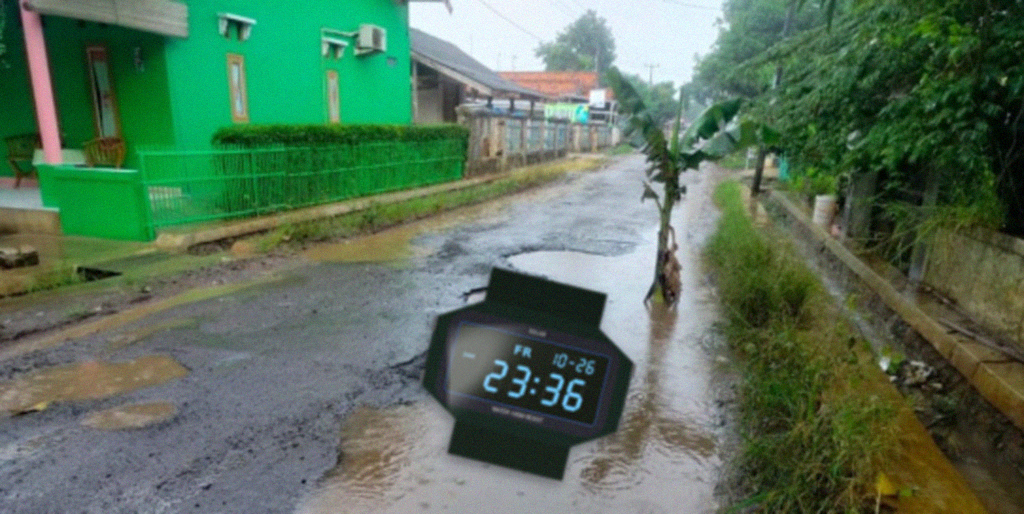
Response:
23,36
